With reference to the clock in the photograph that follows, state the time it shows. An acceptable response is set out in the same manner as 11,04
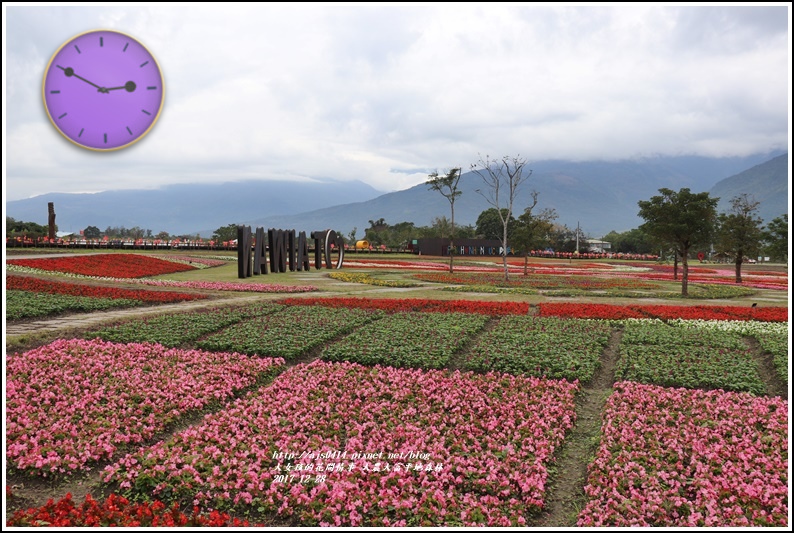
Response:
2,50
